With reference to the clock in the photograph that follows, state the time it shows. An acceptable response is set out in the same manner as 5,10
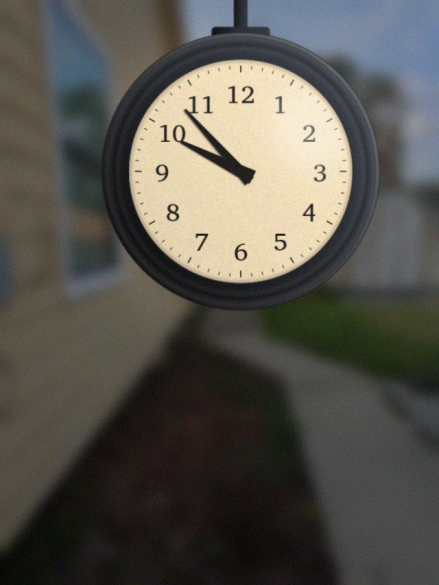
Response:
9,53
